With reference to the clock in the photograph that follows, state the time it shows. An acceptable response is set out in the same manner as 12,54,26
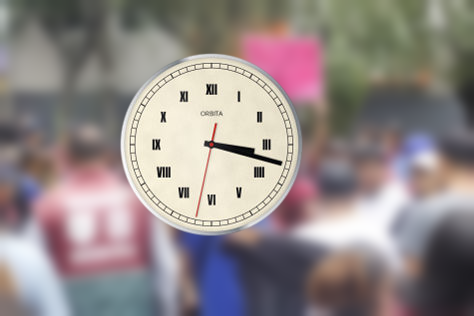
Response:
3,17,32
